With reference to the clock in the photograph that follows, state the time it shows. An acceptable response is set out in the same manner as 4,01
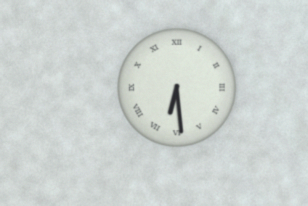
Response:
6,29
